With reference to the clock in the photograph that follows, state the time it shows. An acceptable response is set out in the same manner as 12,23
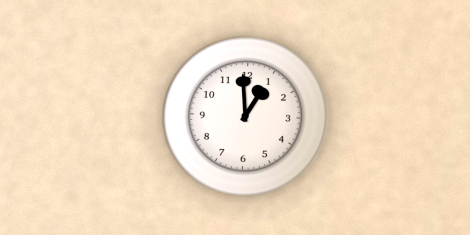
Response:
12,59
